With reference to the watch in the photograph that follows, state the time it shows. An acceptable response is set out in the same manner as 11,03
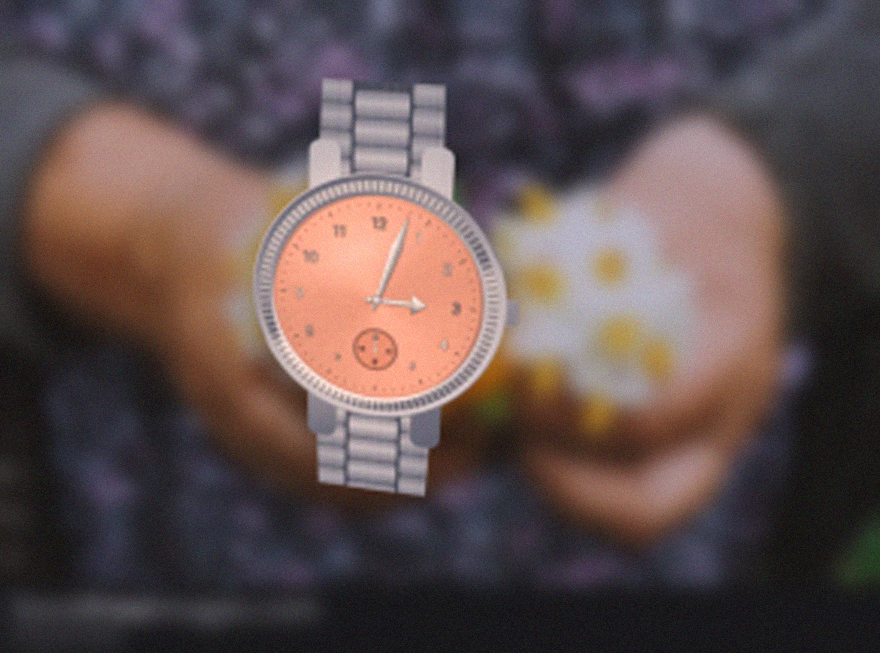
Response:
3,03
